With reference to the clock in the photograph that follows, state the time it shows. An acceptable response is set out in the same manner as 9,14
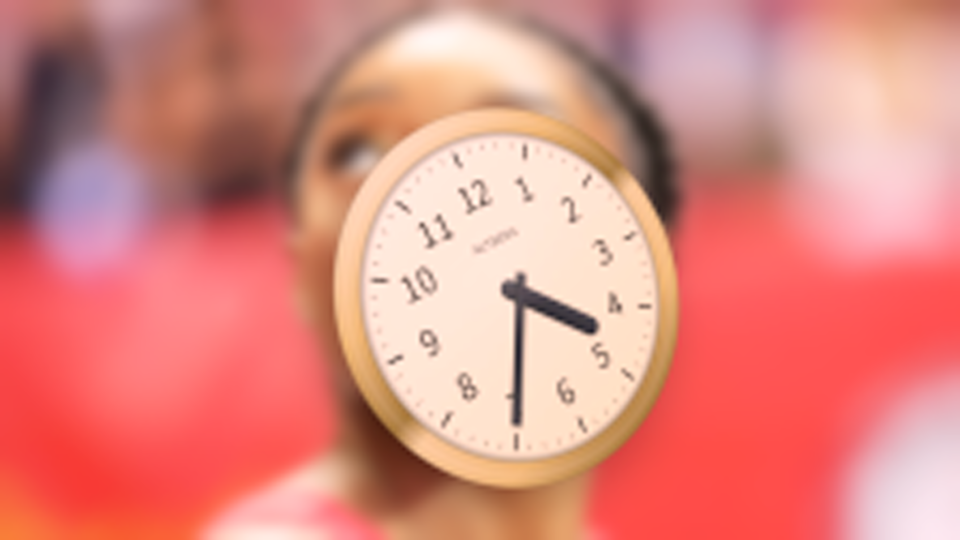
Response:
4,35
